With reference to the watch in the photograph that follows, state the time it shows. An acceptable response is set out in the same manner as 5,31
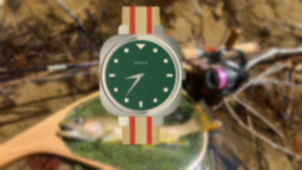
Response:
8,36
